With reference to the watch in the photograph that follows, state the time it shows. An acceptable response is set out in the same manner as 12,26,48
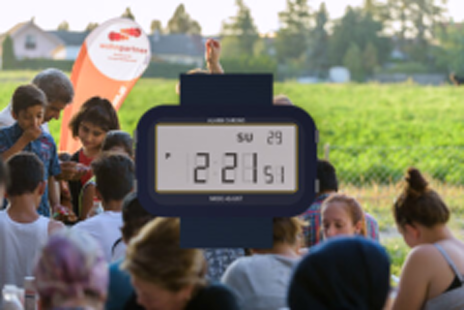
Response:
2,21,51
